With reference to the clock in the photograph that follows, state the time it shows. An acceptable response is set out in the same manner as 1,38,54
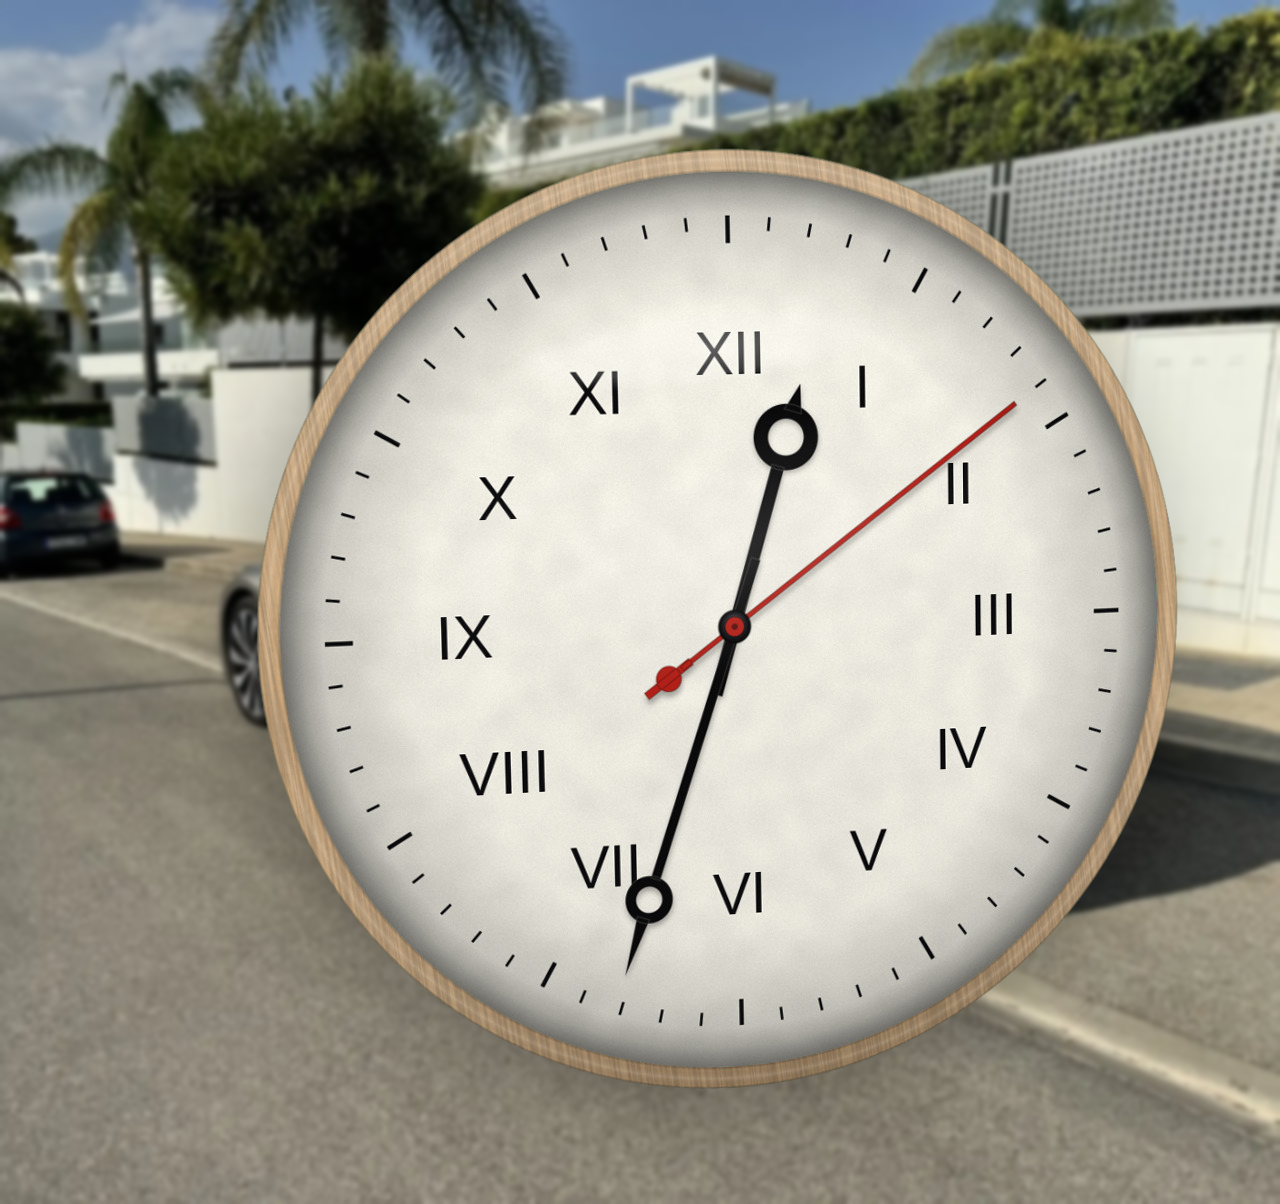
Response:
12,33,09
